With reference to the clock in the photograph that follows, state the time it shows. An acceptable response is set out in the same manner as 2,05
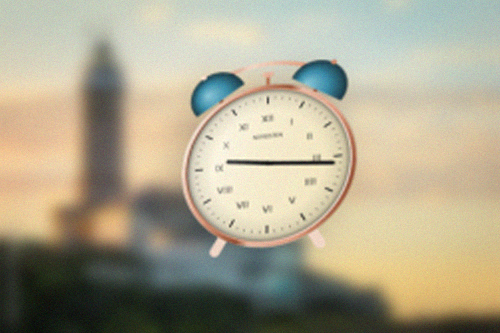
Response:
9,16
